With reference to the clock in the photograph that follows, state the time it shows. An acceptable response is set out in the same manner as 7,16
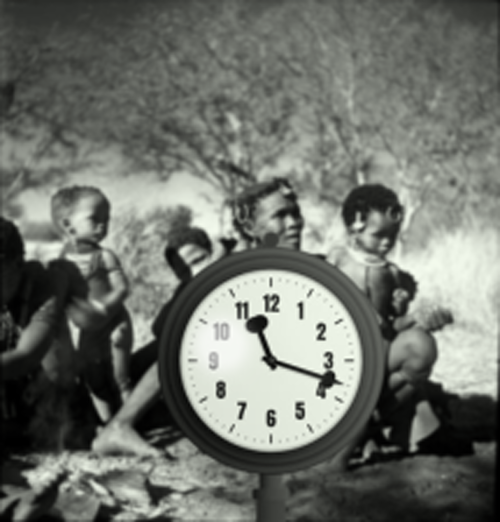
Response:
11,18
